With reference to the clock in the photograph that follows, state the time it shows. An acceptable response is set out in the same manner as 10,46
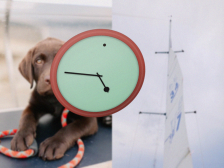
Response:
4,45
